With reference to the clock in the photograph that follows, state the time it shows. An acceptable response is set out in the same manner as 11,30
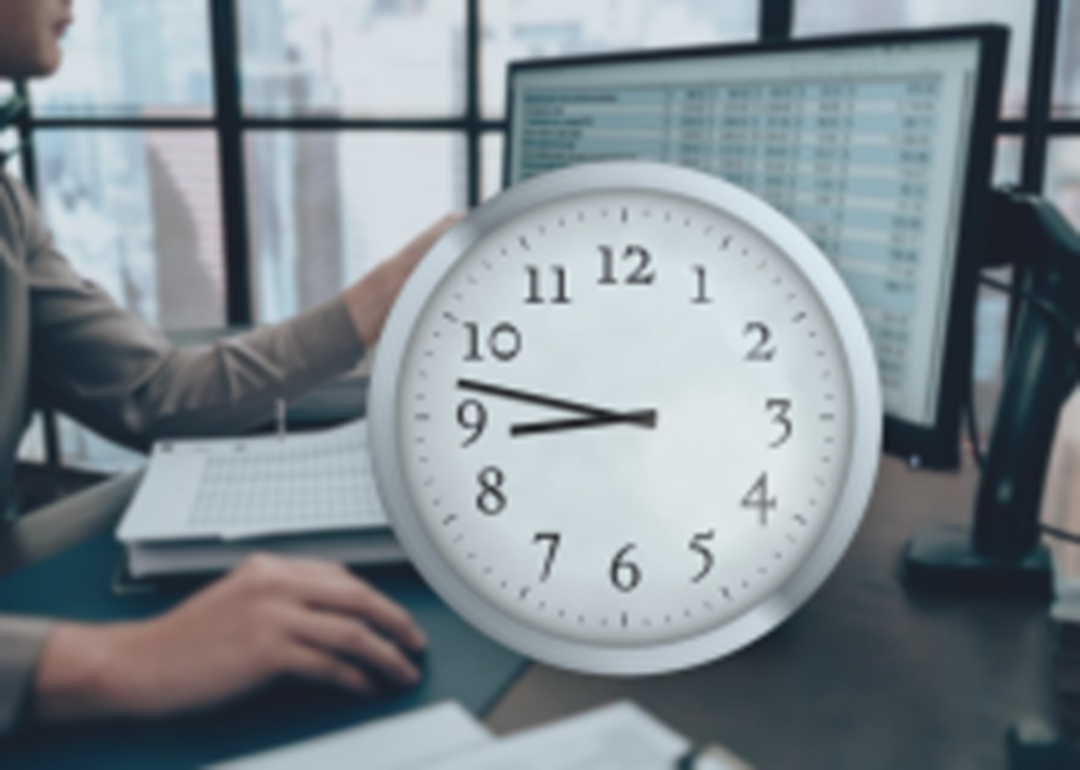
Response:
8,47
